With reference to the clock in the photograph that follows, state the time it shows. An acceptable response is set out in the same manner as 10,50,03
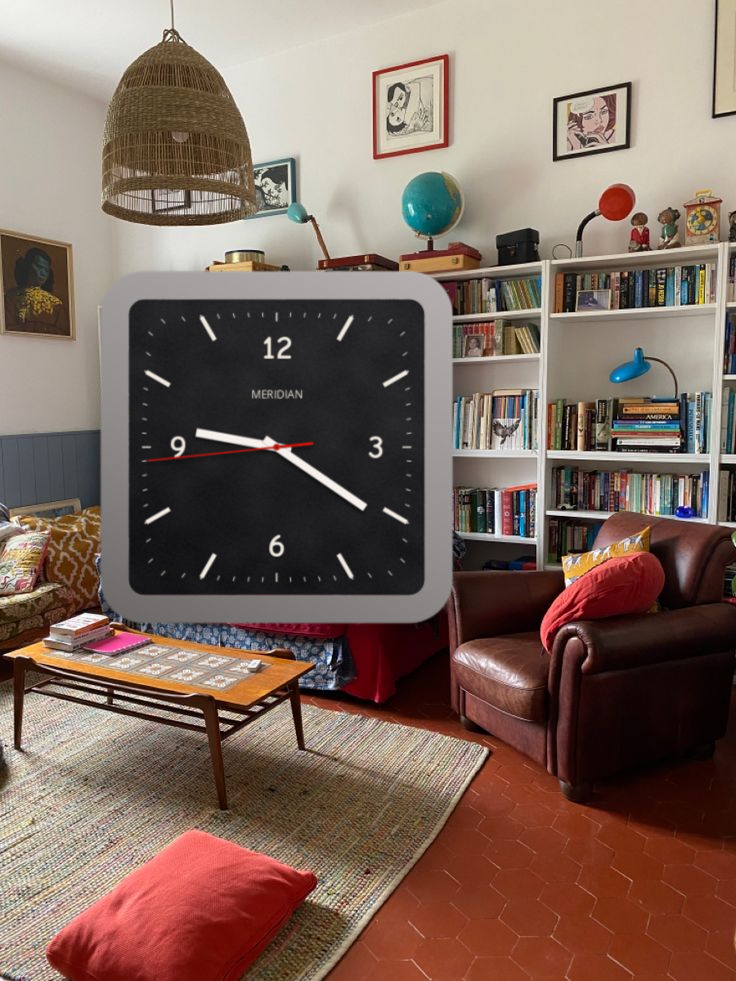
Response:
9,20,44
